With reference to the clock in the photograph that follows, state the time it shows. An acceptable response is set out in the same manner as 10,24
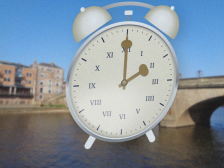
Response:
2,00
